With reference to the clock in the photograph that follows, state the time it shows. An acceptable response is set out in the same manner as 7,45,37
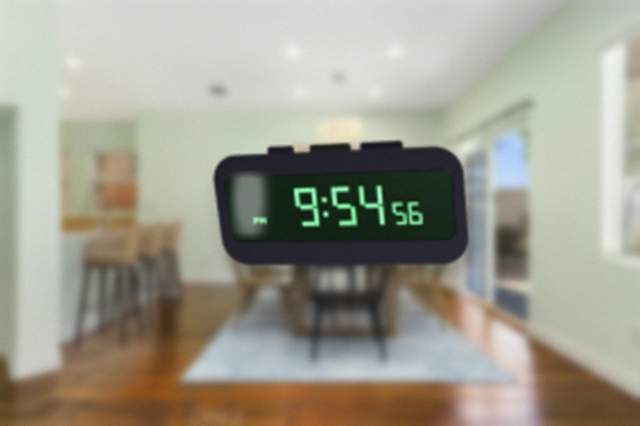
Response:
9,54,56
